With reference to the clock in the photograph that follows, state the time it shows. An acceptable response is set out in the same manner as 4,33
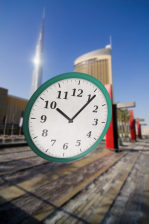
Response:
10,06
